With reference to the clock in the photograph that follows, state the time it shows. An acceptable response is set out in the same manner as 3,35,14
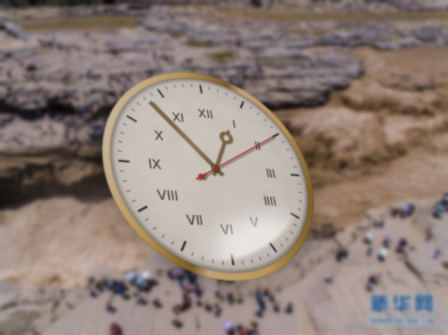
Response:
12,53,10
